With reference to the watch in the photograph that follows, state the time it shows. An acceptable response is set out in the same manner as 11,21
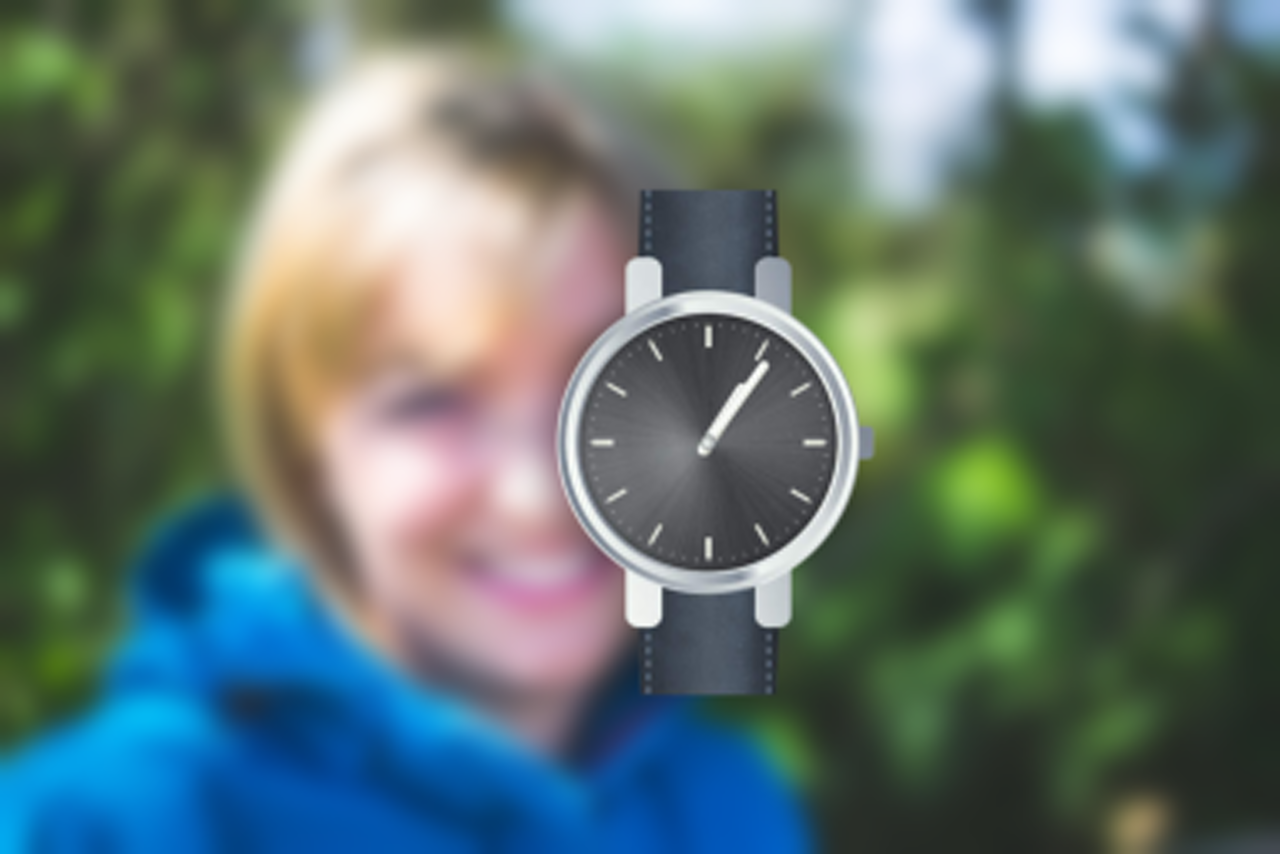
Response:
1,06
